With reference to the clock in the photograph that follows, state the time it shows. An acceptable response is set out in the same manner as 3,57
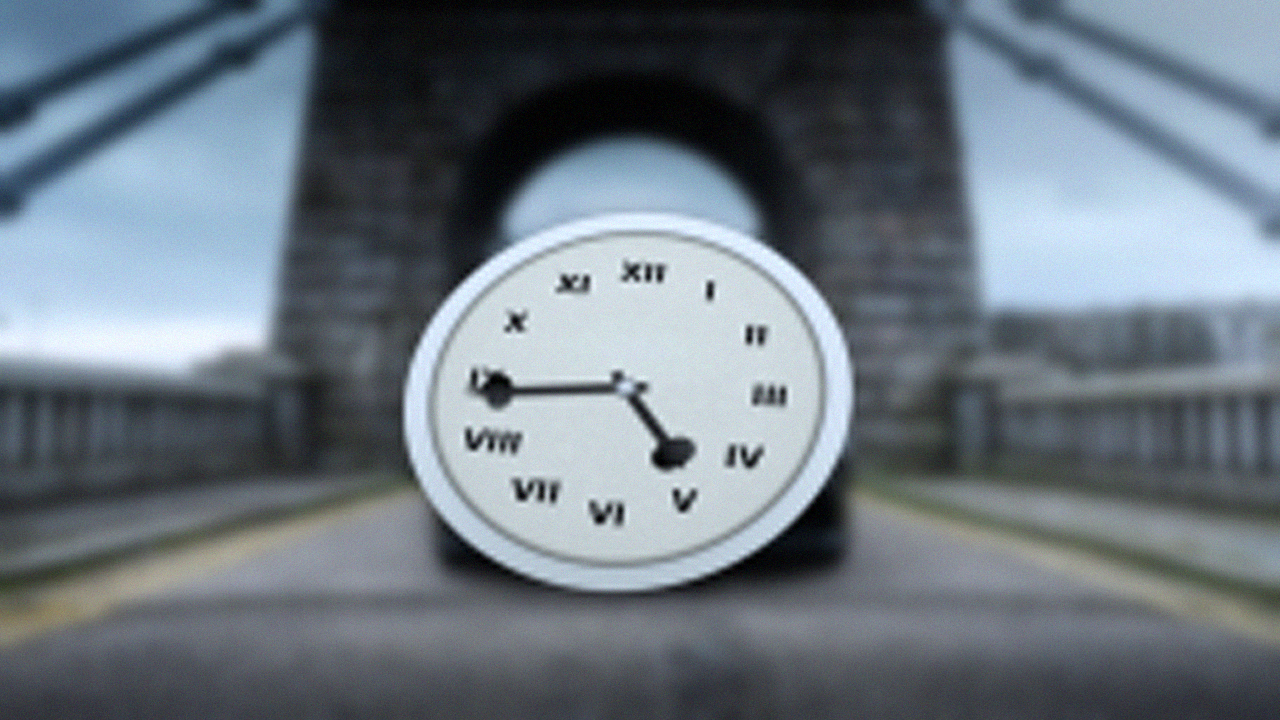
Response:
4,44
